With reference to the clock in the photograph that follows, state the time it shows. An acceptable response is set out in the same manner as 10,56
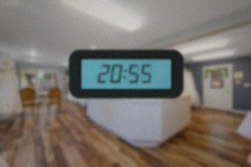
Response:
20,55
